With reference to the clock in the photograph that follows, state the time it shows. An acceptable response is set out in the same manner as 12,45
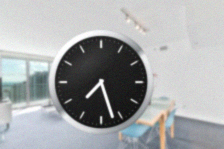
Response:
7,27
